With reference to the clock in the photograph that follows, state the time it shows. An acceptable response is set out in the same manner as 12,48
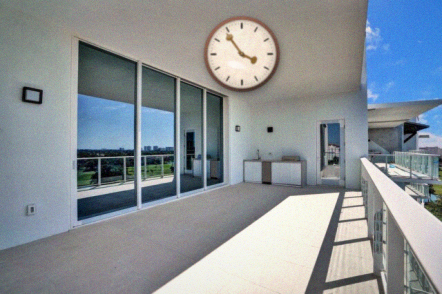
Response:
3,54
